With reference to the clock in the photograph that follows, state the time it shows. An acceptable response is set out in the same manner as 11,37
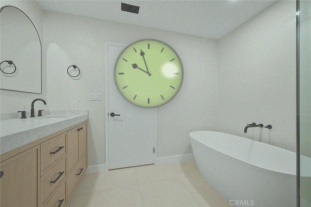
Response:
9,57
